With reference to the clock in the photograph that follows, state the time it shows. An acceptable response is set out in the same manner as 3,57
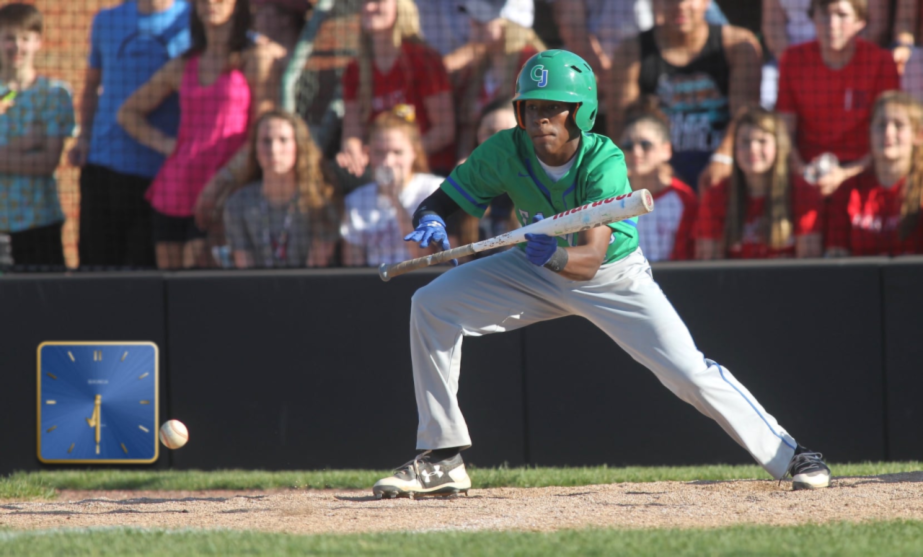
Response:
6,30
